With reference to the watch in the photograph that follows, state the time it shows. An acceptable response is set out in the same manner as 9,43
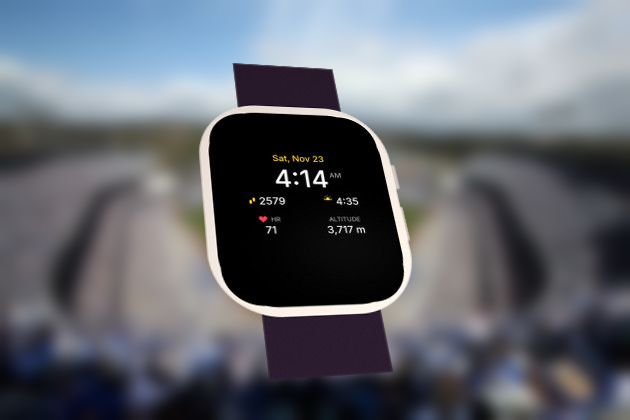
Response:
4,14
